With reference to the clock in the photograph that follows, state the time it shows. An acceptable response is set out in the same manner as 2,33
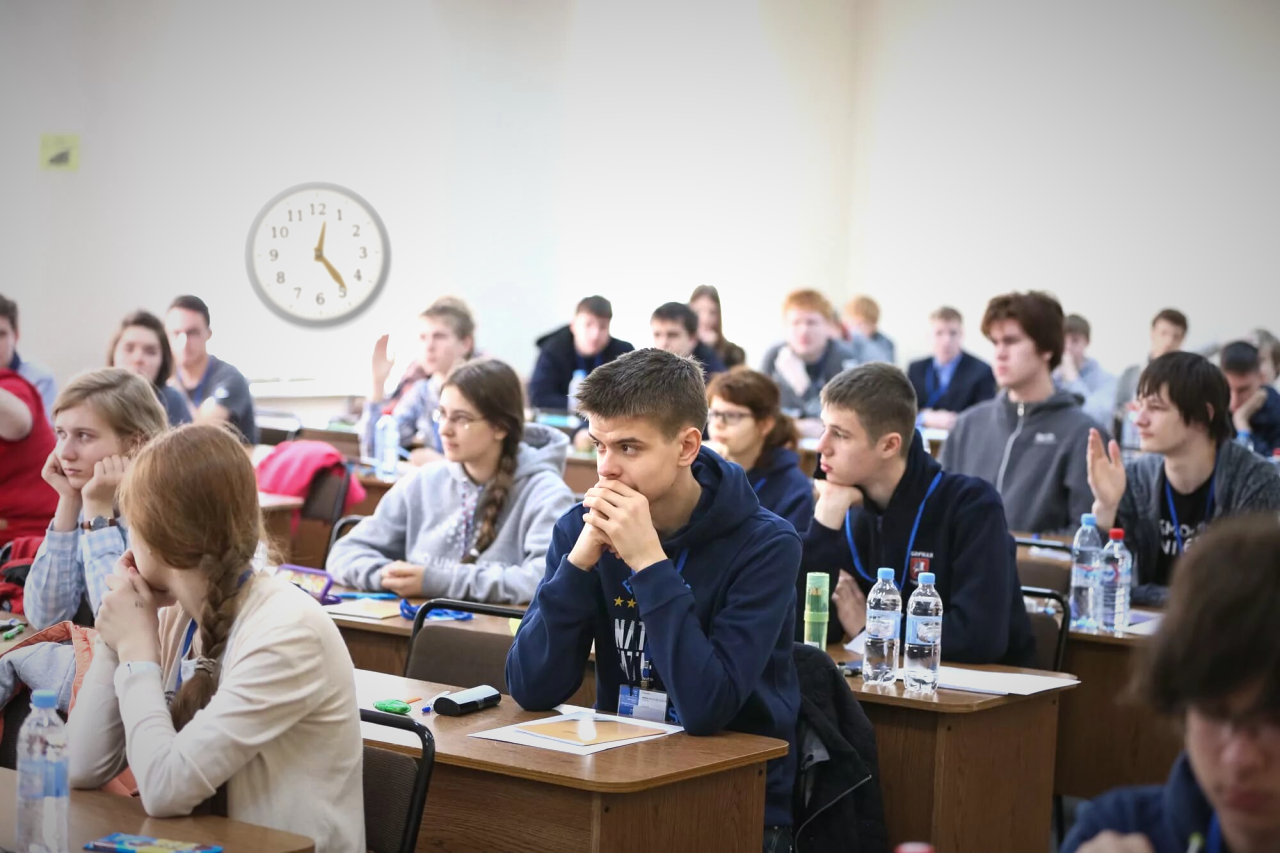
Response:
12,24
